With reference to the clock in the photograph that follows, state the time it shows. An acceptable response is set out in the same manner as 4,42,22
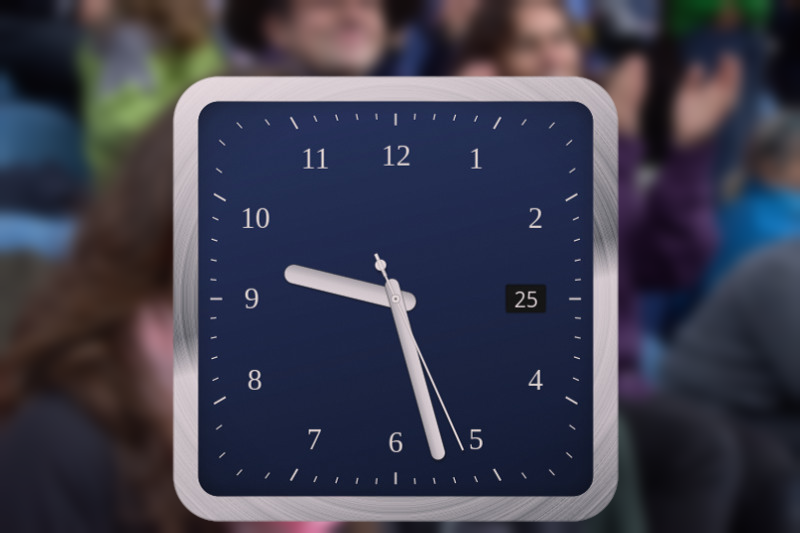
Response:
9,27,26
